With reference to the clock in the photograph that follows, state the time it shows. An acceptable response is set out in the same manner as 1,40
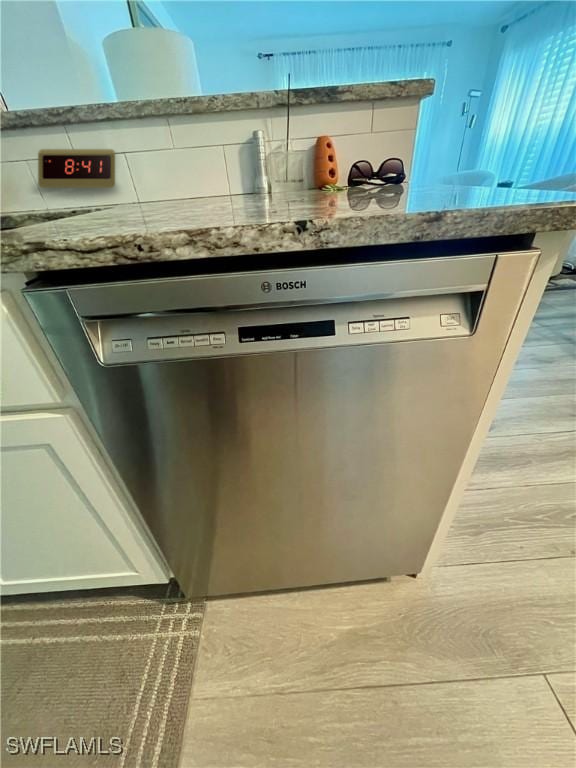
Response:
8,41
